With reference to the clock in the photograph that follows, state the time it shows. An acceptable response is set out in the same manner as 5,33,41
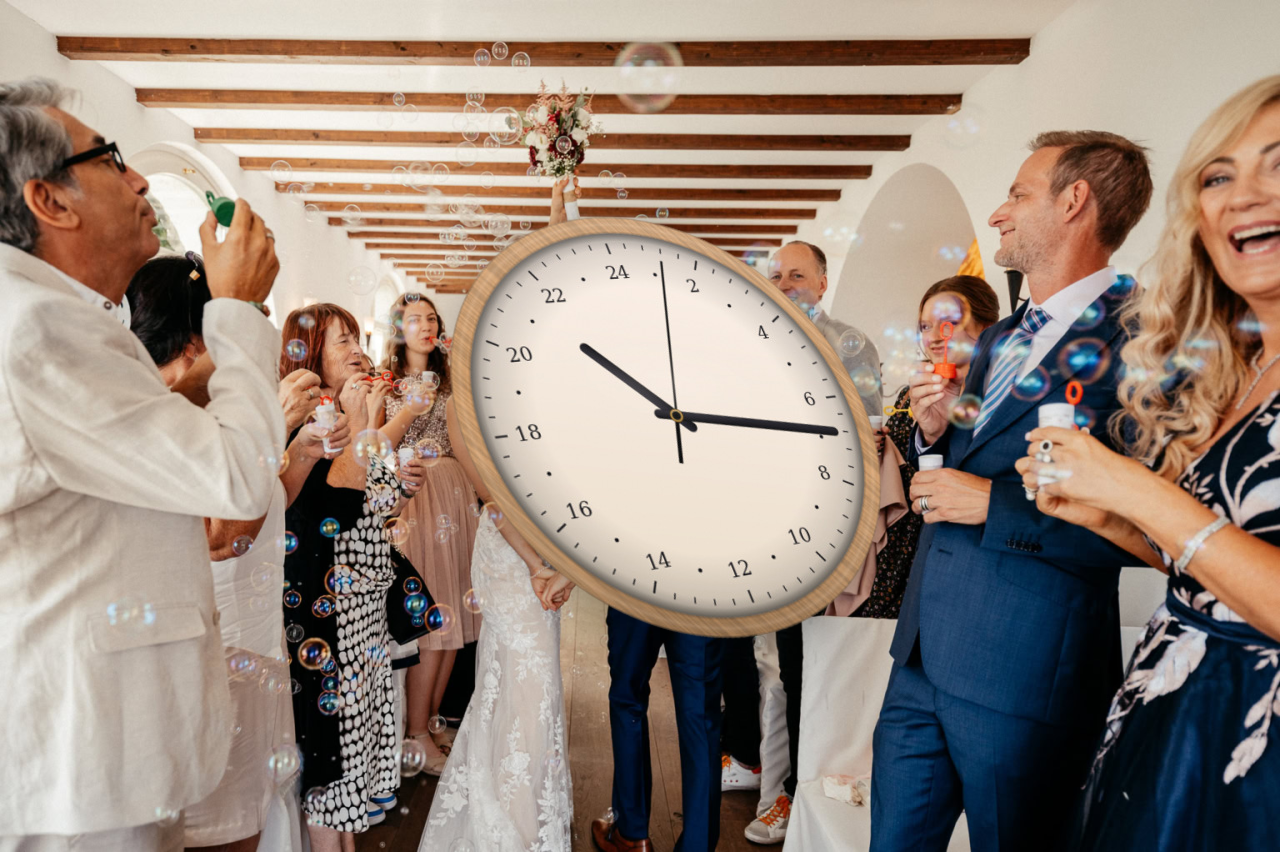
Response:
21,17,03
